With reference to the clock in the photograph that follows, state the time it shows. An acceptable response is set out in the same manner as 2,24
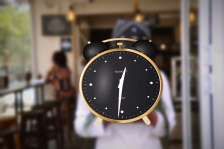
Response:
12,31
